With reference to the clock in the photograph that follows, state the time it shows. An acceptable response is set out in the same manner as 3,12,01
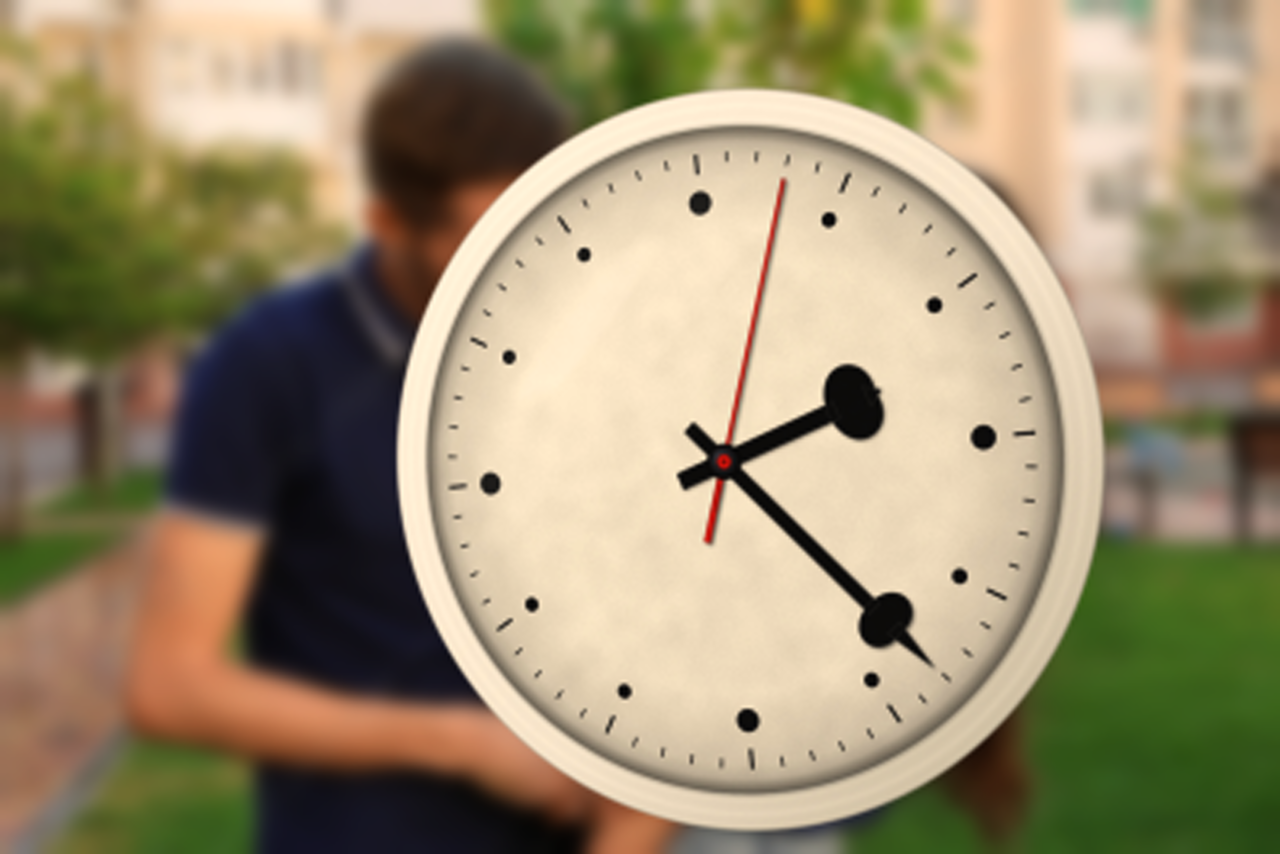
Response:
2,23,03
